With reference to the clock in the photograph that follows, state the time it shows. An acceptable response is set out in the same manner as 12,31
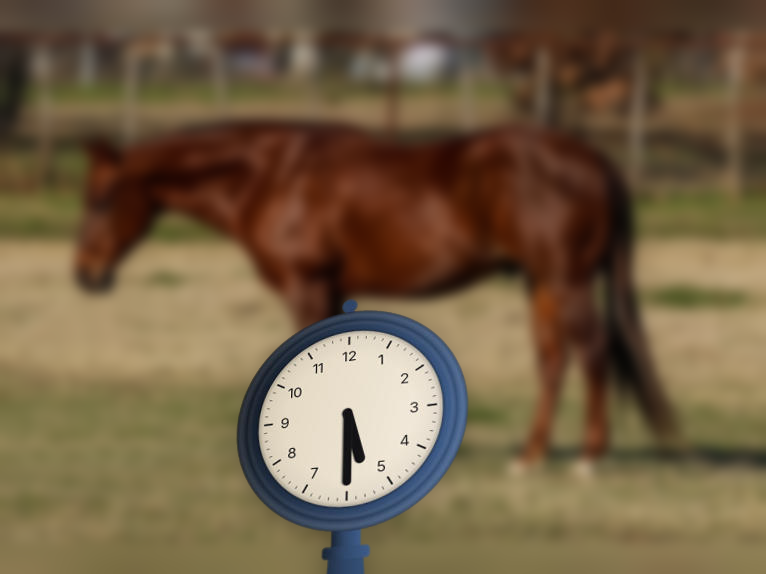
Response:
5,30
